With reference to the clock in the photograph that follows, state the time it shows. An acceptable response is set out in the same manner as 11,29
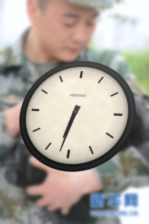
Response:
6,32
